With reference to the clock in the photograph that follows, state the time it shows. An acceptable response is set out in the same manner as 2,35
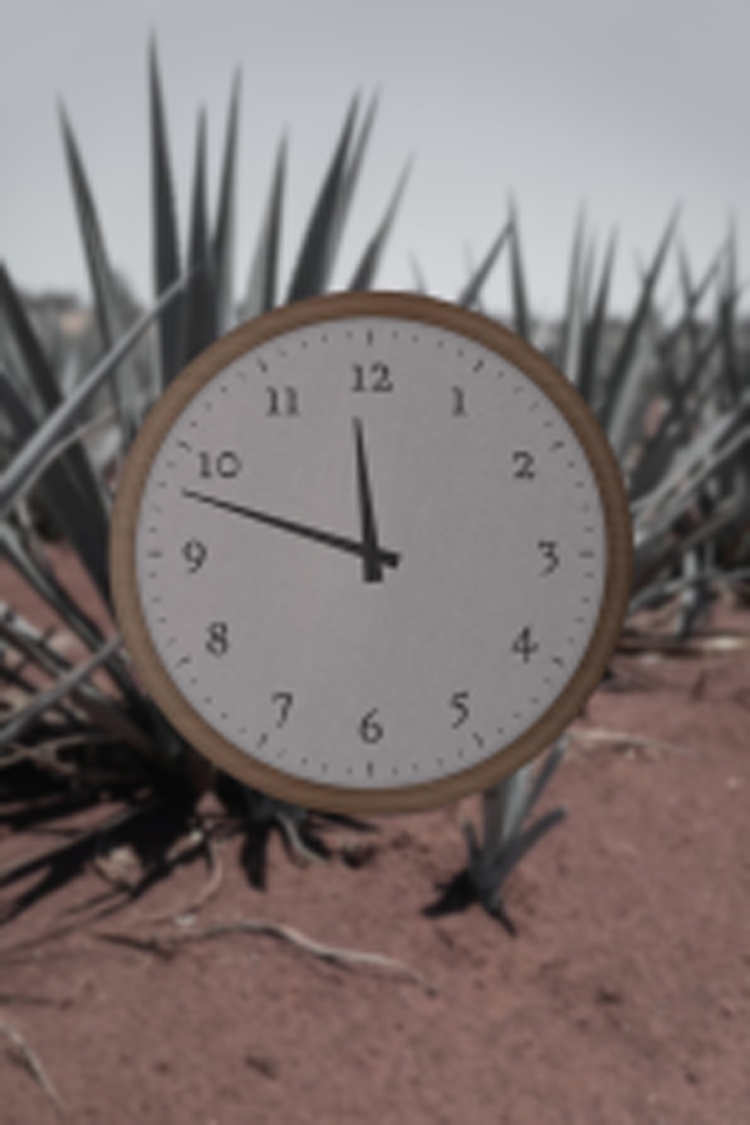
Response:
11,48
